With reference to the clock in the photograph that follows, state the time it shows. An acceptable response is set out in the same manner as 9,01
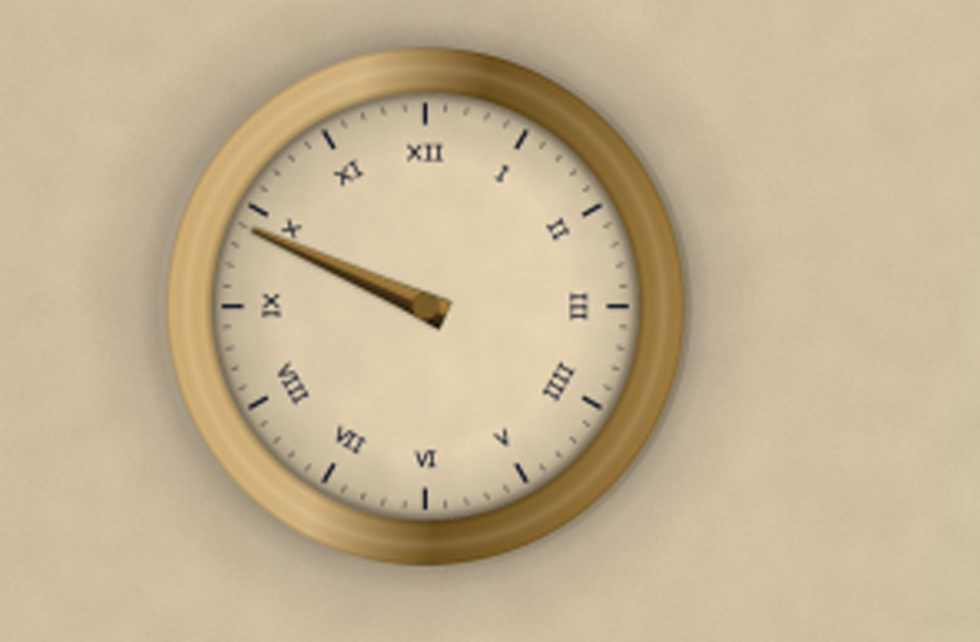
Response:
9,49
